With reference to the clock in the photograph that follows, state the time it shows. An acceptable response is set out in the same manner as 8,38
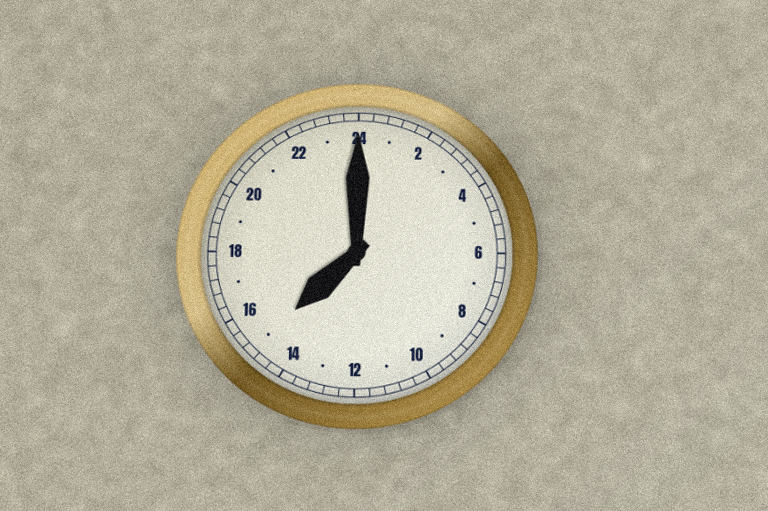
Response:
15,00
